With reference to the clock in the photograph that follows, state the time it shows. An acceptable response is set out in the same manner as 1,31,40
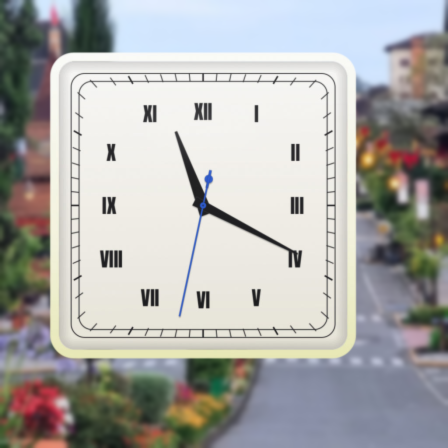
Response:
11,19,32
